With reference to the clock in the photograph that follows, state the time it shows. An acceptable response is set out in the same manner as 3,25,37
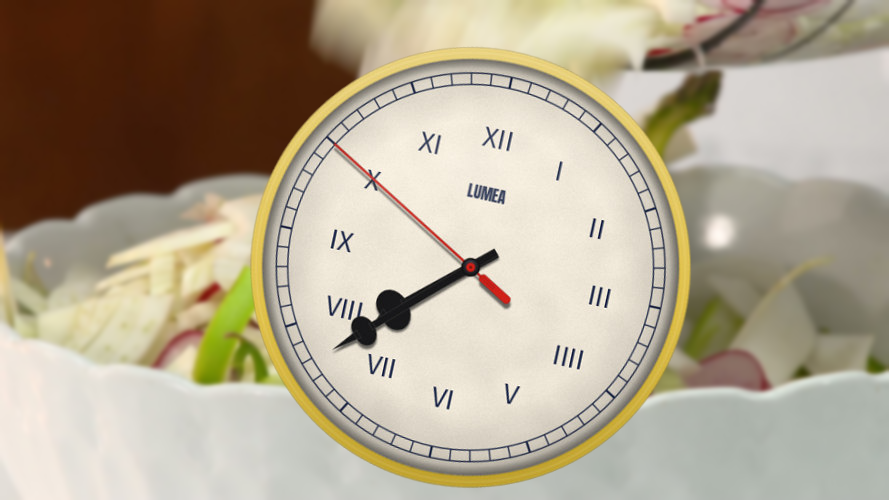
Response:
7,37,50
